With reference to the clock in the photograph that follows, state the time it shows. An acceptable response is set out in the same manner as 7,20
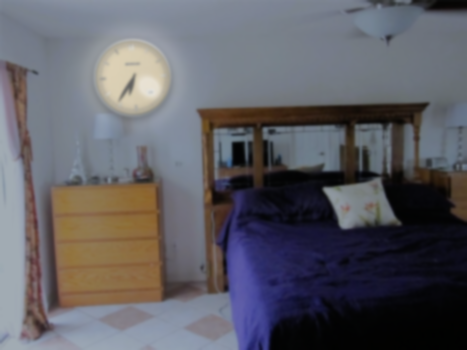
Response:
6,36
